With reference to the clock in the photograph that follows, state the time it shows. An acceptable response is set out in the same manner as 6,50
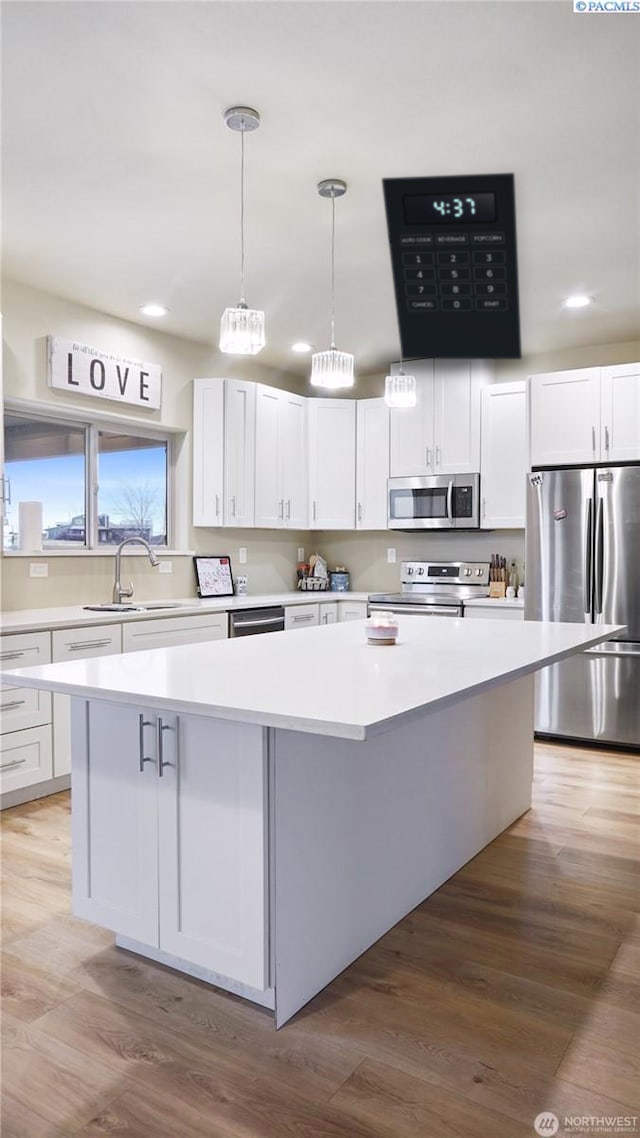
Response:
4,37
